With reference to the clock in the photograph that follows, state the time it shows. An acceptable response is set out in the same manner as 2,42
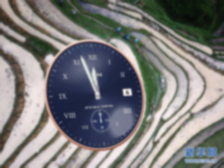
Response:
11,57
